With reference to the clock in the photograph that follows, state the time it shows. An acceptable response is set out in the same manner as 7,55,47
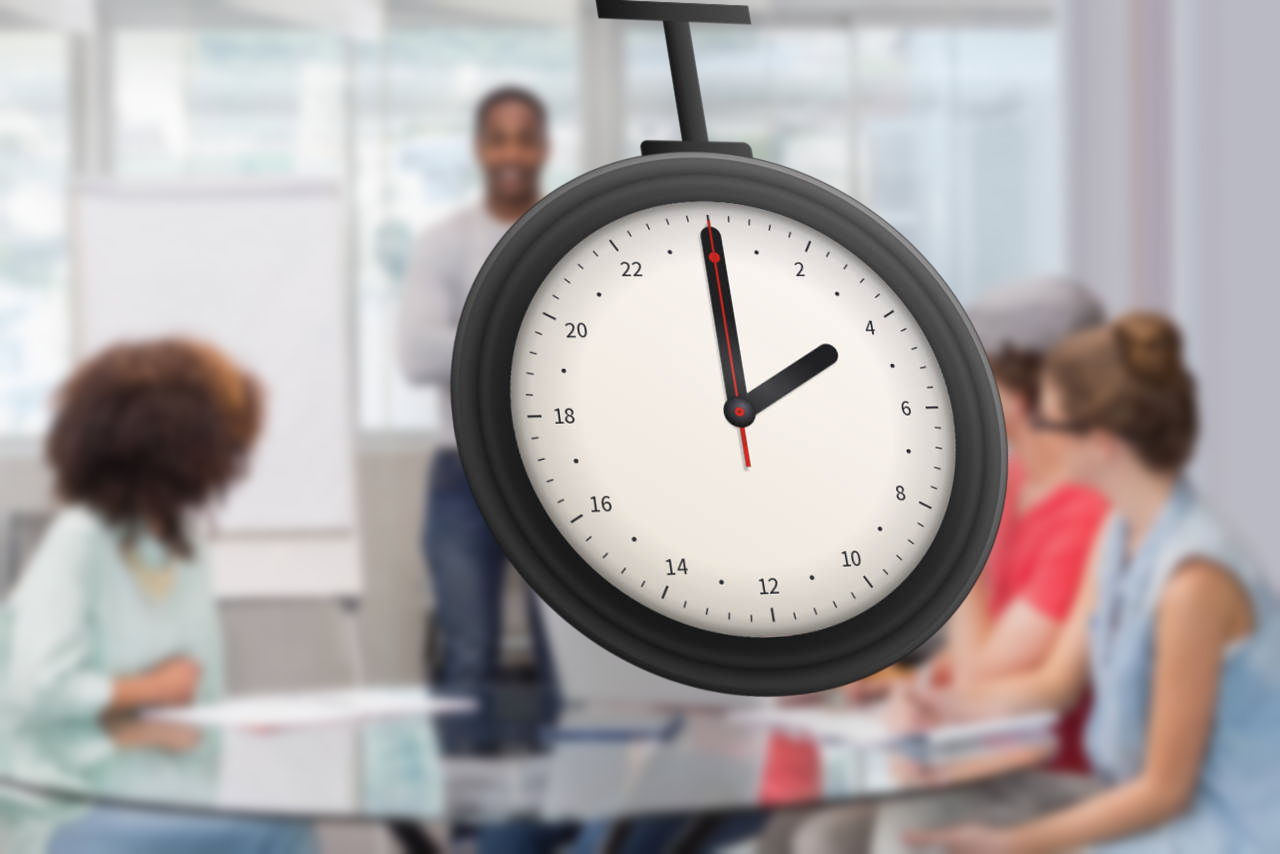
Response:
4,00,00
